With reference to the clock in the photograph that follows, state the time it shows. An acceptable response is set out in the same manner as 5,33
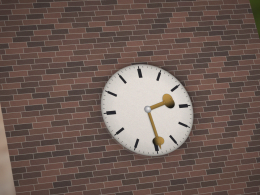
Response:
2,29
